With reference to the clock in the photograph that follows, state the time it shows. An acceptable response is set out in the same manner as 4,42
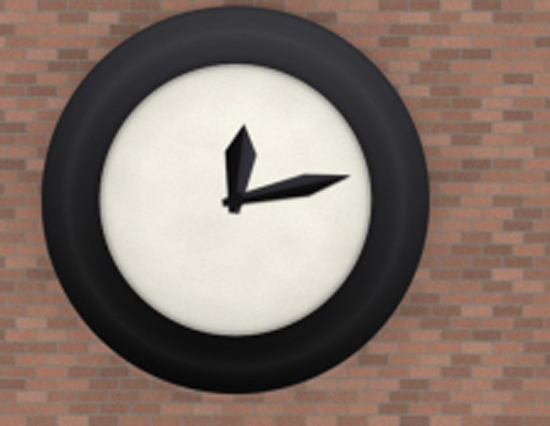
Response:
12,13
